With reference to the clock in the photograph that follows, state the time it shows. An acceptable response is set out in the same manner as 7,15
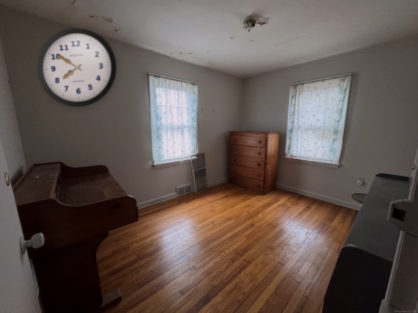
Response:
7,51
